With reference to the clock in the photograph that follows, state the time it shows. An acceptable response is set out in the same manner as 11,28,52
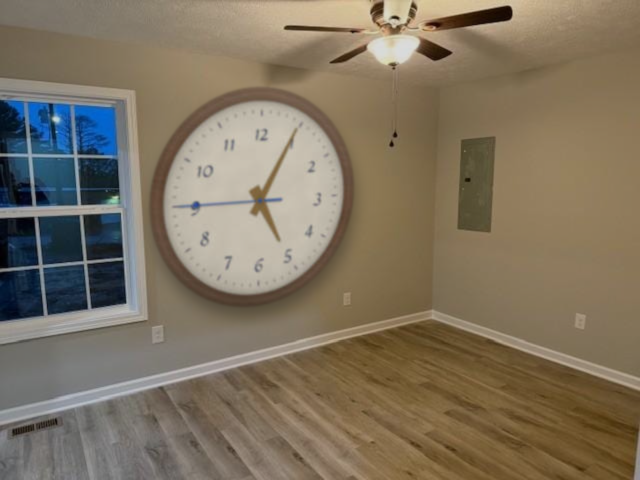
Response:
5,04,45
